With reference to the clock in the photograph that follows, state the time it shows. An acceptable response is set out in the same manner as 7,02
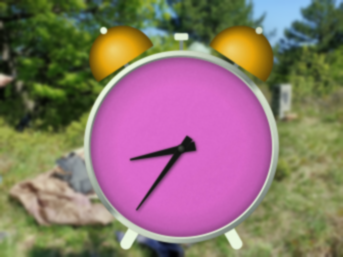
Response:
8,36
